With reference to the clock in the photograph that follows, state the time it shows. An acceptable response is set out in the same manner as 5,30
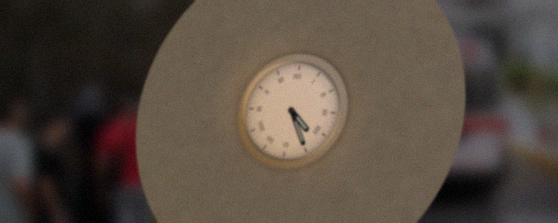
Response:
4,25
